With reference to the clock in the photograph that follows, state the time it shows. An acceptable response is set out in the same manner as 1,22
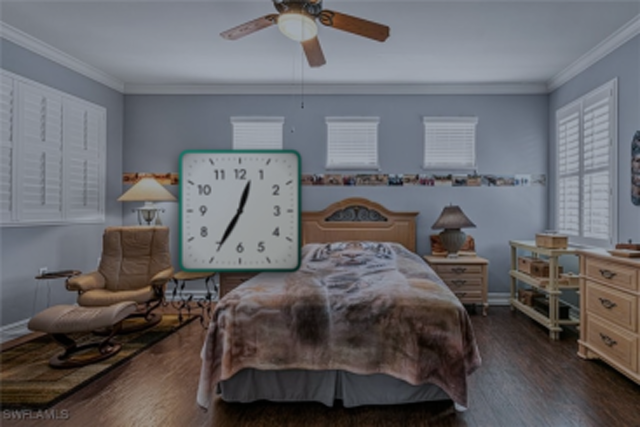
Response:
12,35
